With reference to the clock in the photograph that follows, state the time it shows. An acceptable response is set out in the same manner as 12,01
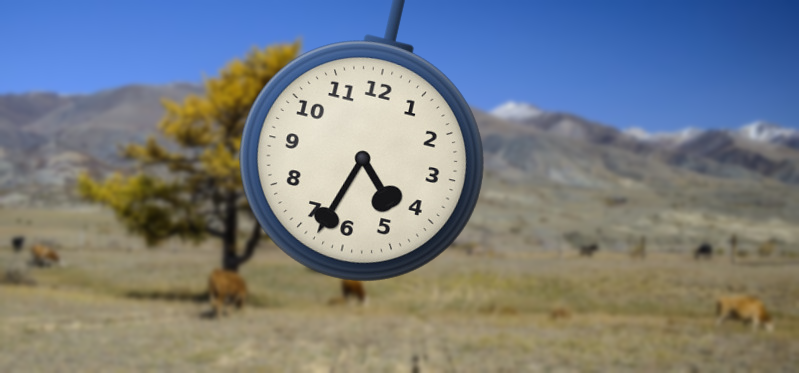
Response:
4,33
